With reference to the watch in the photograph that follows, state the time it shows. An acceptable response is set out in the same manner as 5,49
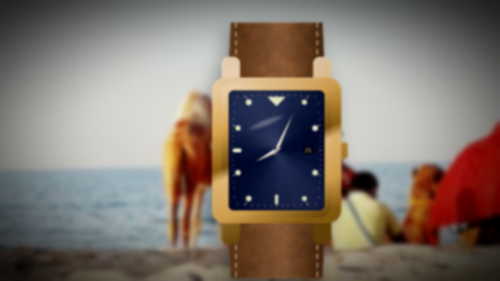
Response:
8,04
